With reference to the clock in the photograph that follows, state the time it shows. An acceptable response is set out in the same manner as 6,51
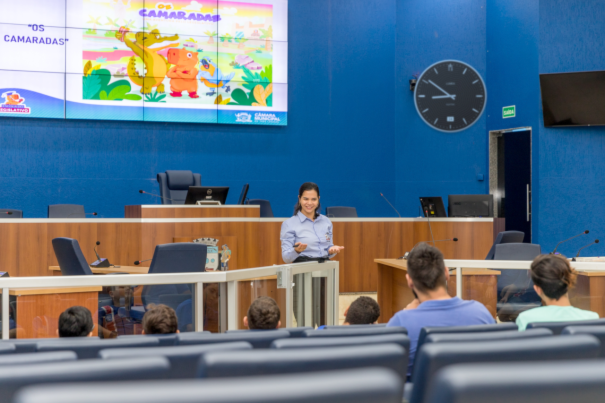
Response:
8,51
